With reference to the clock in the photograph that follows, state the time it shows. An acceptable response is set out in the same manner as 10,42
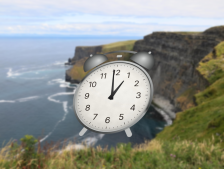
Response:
12,59
